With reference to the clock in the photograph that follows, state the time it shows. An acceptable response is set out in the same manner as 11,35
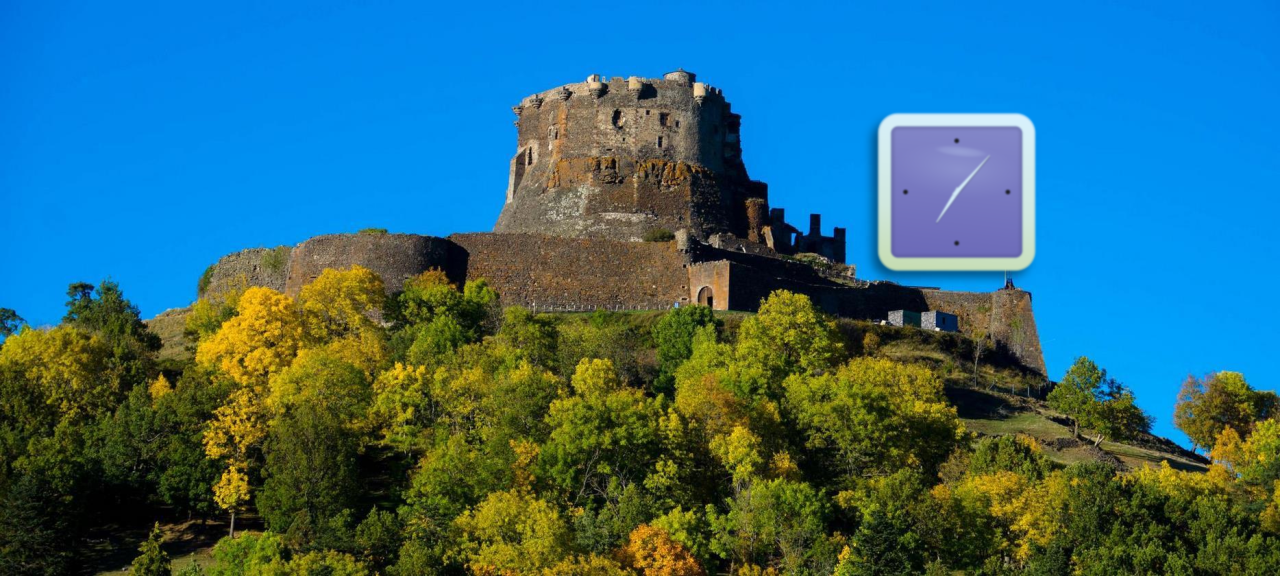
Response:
7,07
